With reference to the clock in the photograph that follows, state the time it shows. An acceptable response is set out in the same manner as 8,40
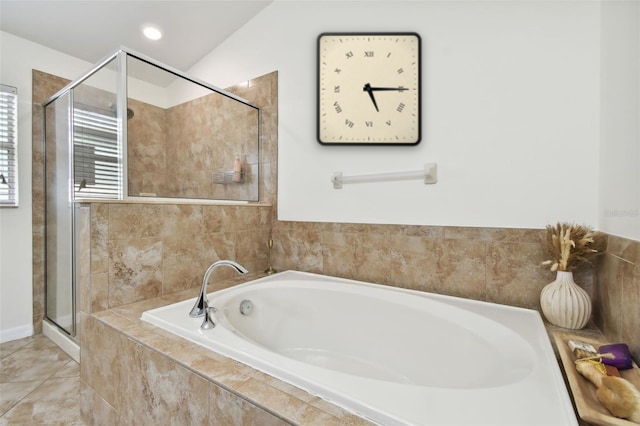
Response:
5,15
